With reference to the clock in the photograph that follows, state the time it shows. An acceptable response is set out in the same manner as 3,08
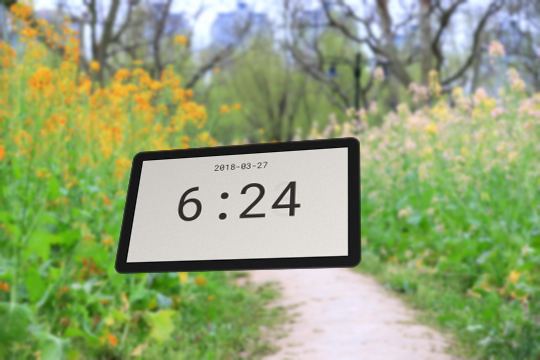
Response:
6,24
